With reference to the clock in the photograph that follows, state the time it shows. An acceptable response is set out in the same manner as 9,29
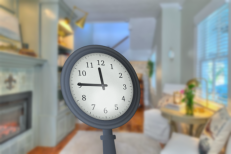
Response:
11,45
